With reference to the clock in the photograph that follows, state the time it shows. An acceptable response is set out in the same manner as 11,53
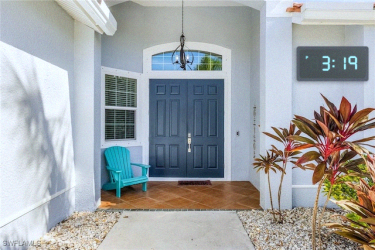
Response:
3,19
